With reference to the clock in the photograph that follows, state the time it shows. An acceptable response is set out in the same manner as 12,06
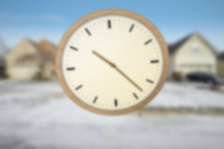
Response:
10,23
